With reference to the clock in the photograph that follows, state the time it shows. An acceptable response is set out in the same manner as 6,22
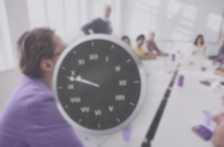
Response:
9,48
